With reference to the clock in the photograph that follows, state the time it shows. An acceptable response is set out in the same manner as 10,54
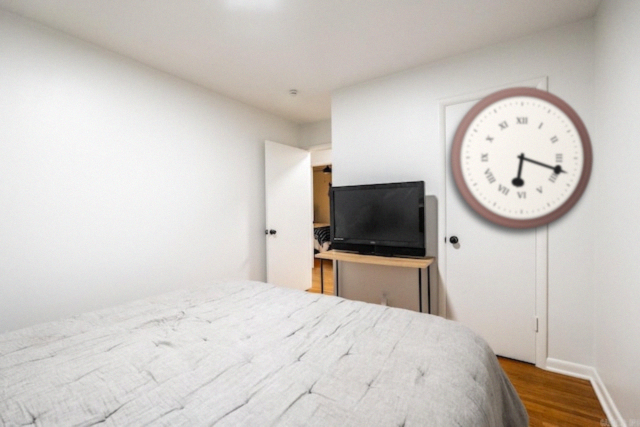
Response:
6,18
